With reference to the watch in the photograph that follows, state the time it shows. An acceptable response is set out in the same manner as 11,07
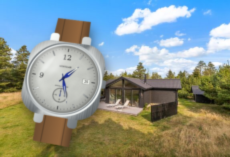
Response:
1,27
